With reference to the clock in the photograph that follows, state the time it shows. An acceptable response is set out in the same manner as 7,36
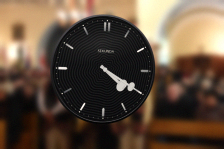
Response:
4,20
